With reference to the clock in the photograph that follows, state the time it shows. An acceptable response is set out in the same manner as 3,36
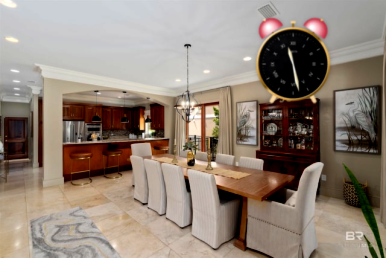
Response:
11,28
